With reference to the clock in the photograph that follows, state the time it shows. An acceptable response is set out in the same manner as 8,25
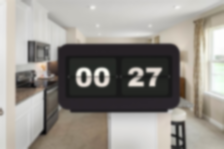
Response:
0,27
